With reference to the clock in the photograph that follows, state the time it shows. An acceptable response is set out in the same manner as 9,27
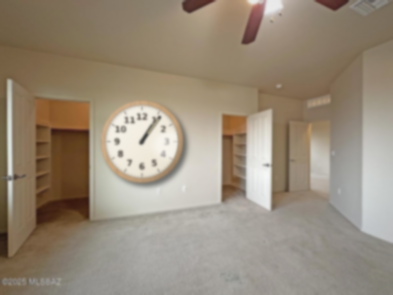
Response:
1,06
